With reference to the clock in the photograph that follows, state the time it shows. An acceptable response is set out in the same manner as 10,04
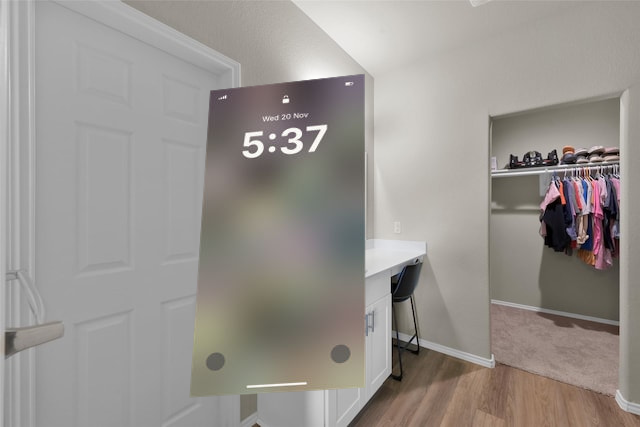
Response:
5,37
